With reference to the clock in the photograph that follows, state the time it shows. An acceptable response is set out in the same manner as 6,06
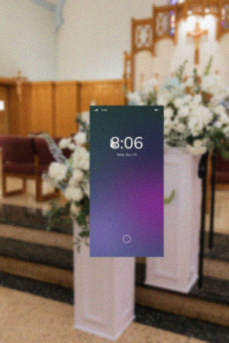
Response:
8,06
